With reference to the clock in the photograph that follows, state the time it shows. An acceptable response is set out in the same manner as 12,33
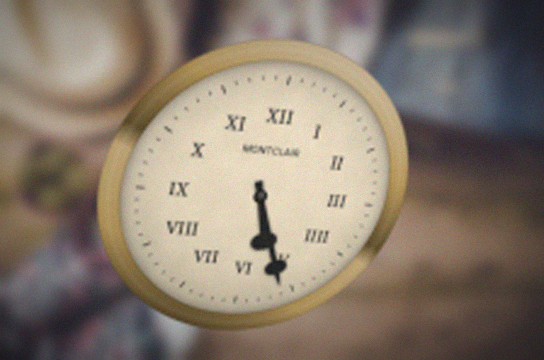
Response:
5,26
